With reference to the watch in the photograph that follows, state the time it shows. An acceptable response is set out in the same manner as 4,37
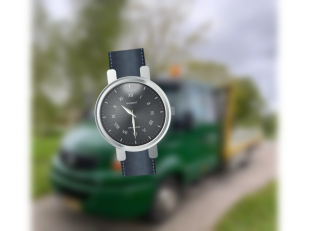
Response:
10,30
